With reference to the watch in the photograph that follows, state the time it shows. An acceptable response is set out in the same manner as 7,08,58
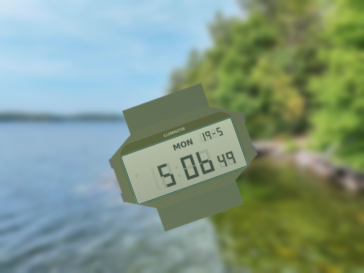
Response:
5,06,49
